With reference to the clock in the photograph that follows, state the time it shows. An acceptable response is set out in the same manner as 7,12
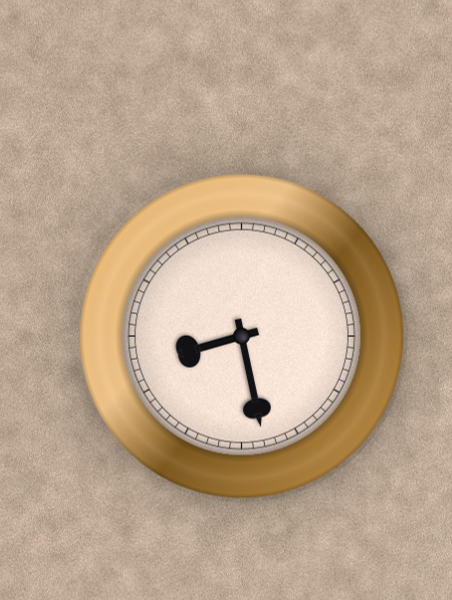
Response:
8,28
